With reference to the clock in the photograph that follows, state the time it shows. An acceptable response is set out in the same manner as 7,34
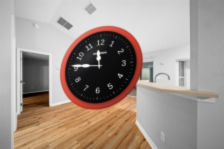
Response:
11,46
